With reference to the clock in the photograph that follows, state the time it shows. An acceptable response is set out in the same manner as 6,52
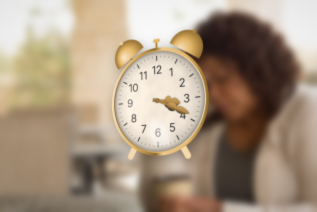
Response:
3,19
